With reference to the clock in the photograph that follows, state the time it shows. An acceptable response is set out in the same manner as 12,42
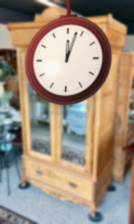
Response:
12,03
